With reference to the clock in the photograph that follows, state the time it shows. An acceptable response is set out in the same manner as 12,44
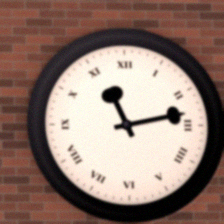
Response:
11,13
